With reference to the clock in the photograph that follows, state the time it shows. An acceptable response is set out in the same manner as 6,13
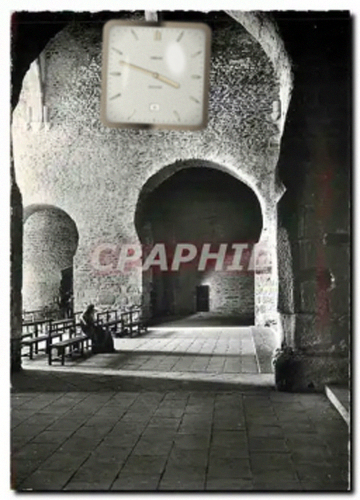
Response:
3,48
